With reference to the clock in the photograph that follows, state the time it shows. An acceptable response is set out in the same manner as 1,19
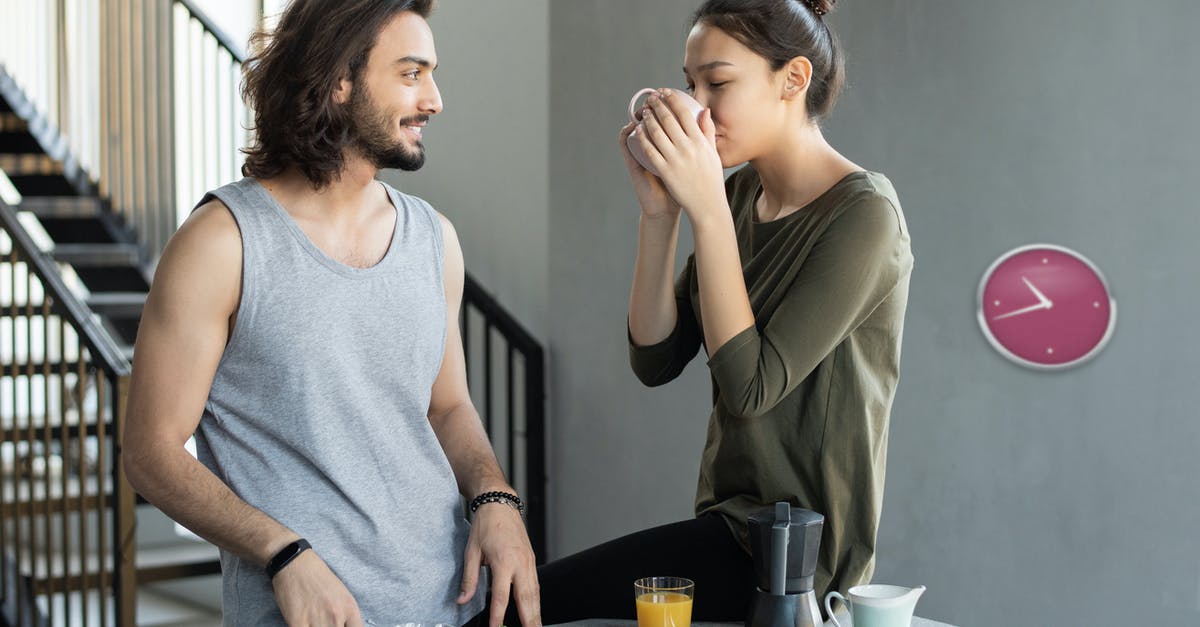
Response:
10,42
